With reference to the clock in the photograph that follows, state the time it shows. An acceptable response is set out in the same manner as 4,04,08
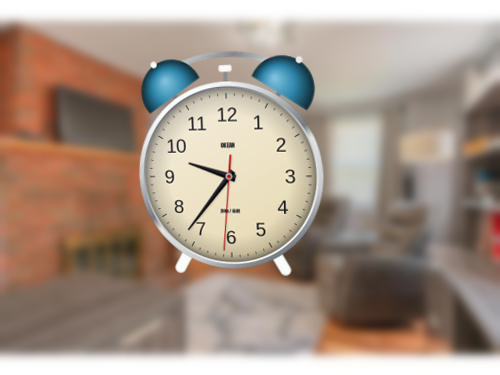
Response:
9,36,31
